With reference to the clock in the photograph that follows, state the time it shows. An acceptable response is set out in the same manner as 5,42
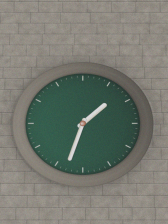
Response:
1,33
